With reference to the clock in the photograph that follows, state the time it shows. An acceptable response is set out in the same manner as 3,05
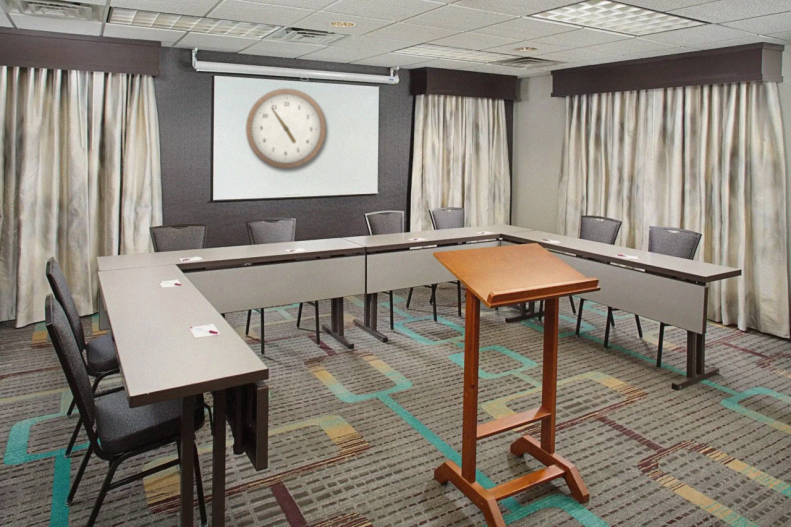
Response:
4,54
